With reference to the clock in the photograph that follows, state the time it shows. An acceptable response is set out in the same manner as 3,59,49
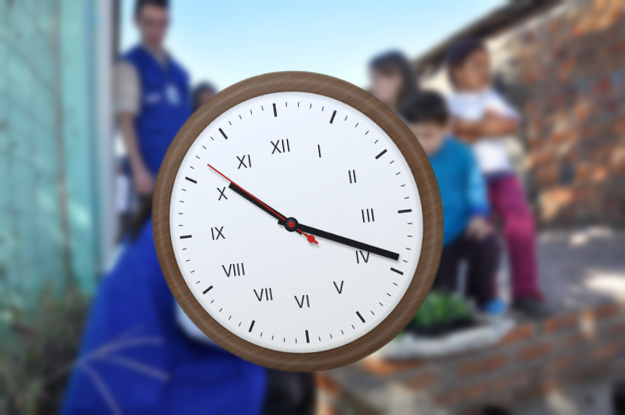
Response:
10,18,52
